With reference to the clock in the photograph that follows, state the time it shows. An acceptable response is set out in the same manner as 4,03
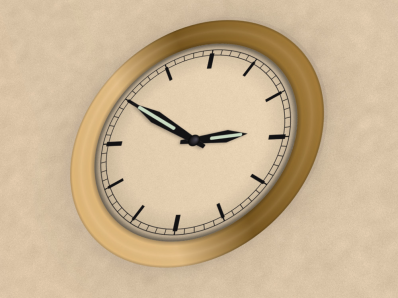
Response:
2,50
